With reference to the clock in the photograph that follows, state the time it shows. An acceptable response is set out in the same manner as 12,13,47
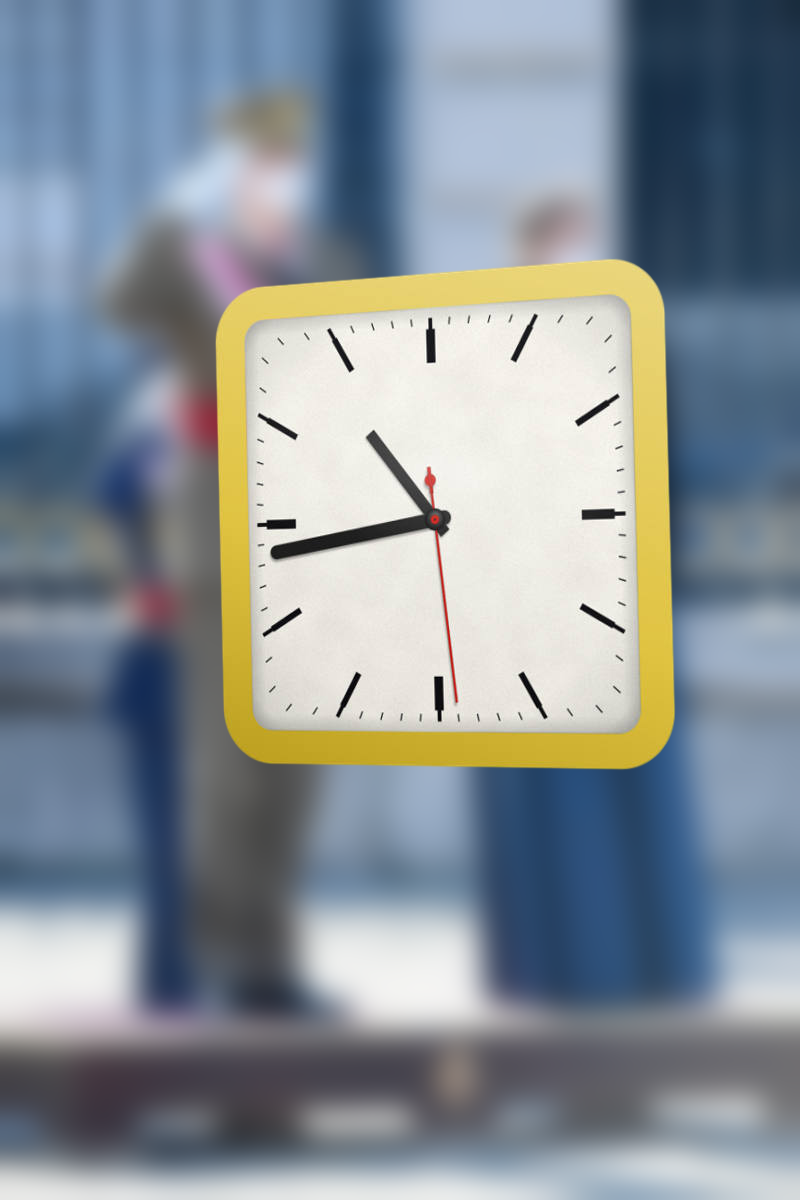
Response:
10,43,29
